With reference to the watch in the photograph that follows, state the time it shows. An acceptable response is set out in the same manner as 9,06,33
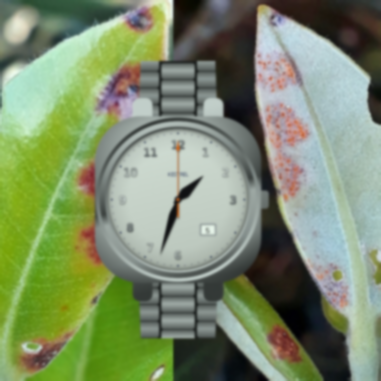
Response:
1,33,00
